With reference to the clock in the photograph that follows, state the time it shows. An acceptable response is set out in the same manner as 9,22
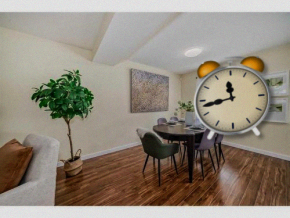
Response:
11,43
